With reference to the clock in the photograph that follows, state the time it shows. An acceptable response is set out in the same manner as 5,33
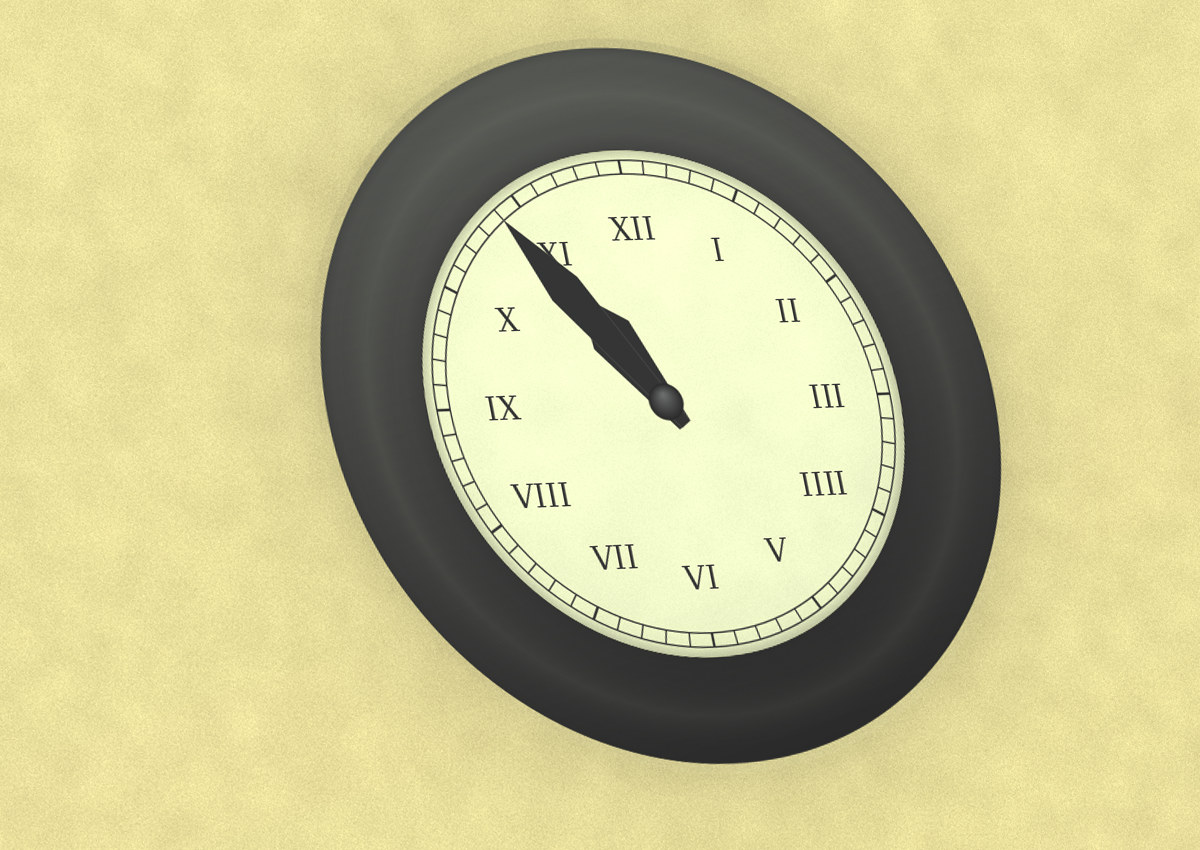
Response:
10,54
